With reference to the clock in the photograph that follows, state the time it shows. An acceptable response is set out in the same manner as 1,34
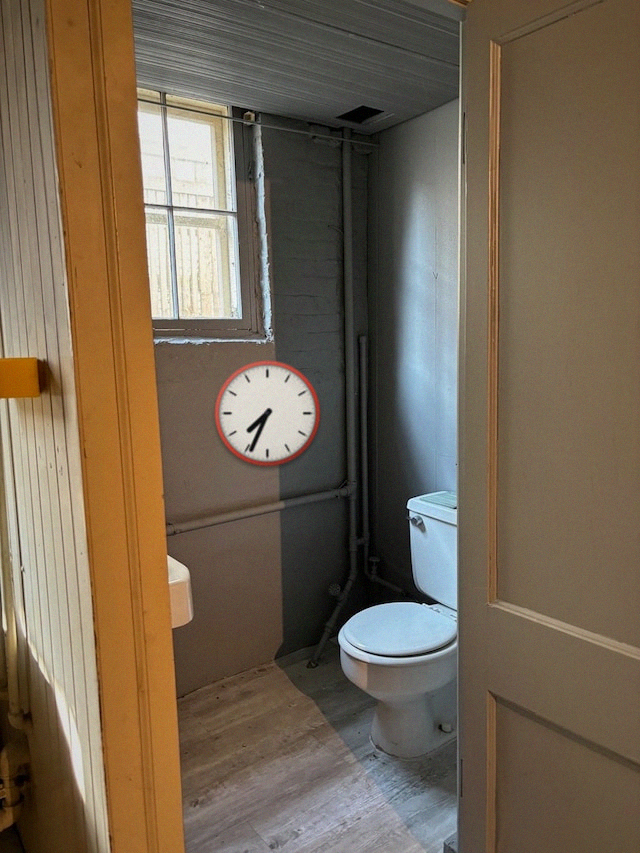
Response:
7,34
